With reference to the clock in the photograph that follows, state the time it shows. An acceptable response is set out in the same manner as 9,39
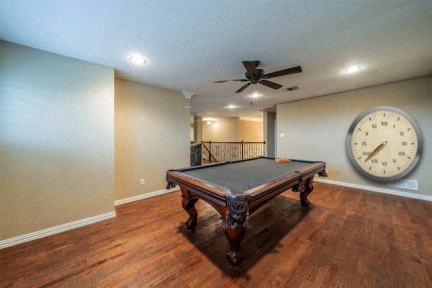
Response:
7,38
